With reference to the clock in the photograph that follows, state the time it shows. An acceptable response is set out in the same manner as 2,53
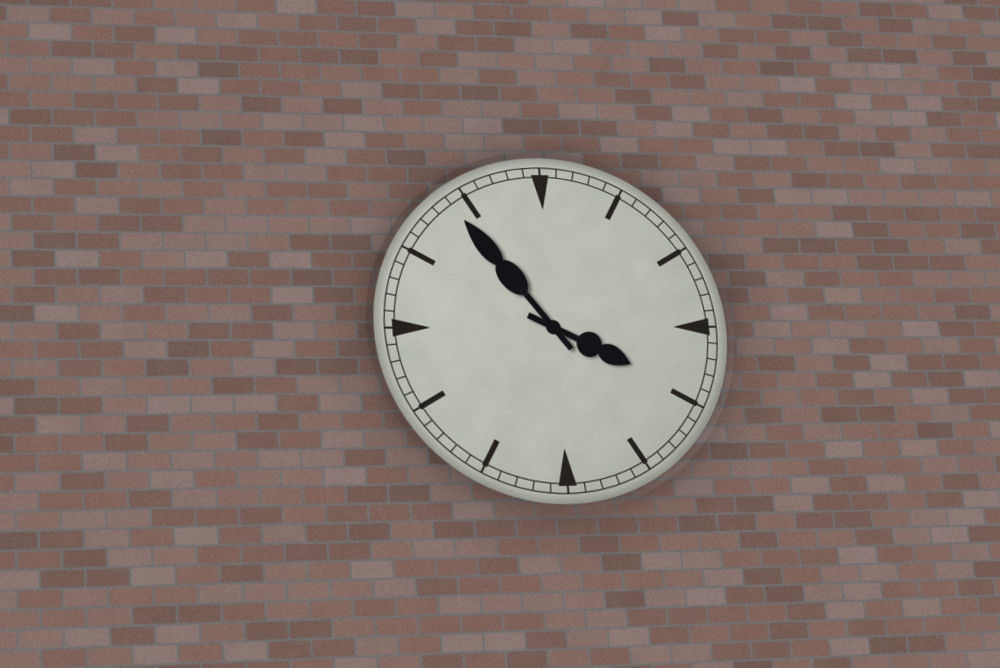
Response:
3,54
